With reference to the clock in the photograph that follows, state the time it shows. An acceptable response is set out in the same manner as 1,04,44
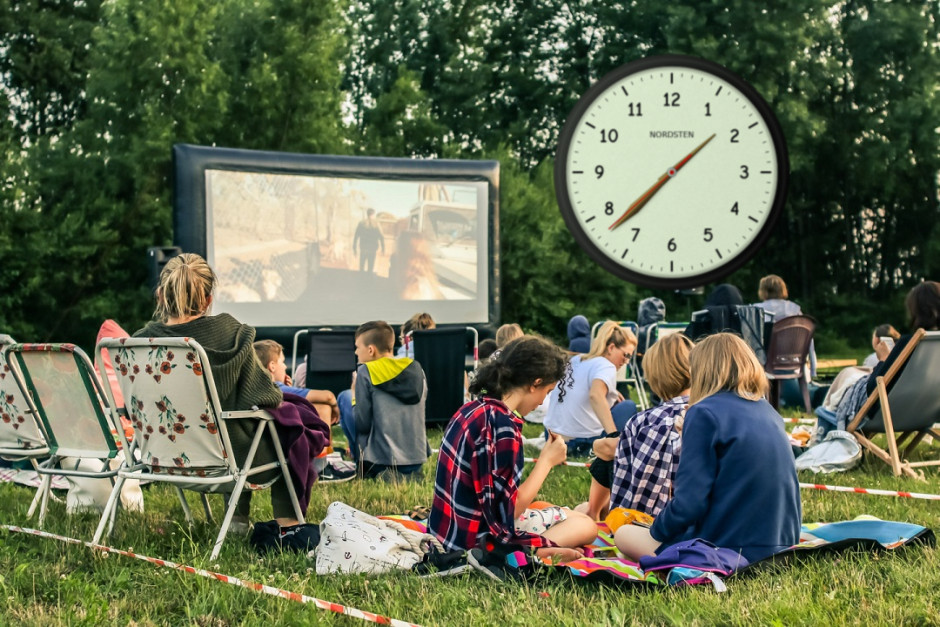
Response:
1,37,38
